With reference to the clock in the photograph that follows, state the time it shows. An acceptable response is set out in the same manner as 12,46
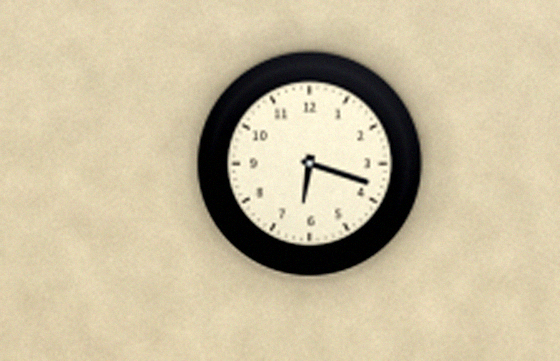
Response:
6,18
